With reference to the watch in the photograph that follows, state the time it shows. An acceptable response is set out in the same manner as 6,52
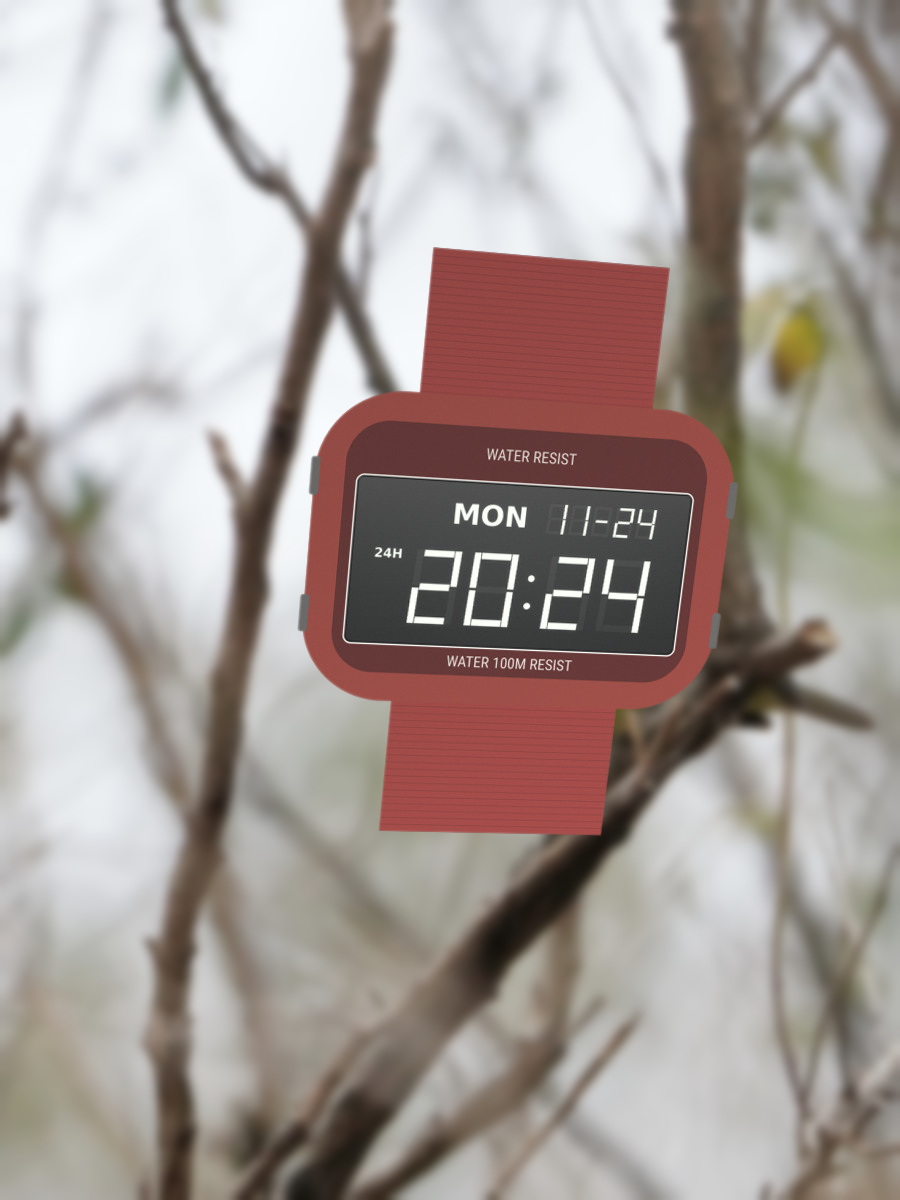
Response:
20,24
